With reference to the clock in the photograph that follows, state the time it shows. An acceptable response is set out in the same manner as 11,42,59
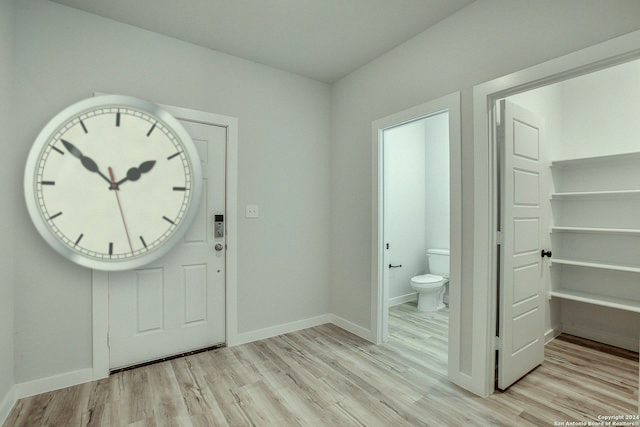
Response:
1,51,27
